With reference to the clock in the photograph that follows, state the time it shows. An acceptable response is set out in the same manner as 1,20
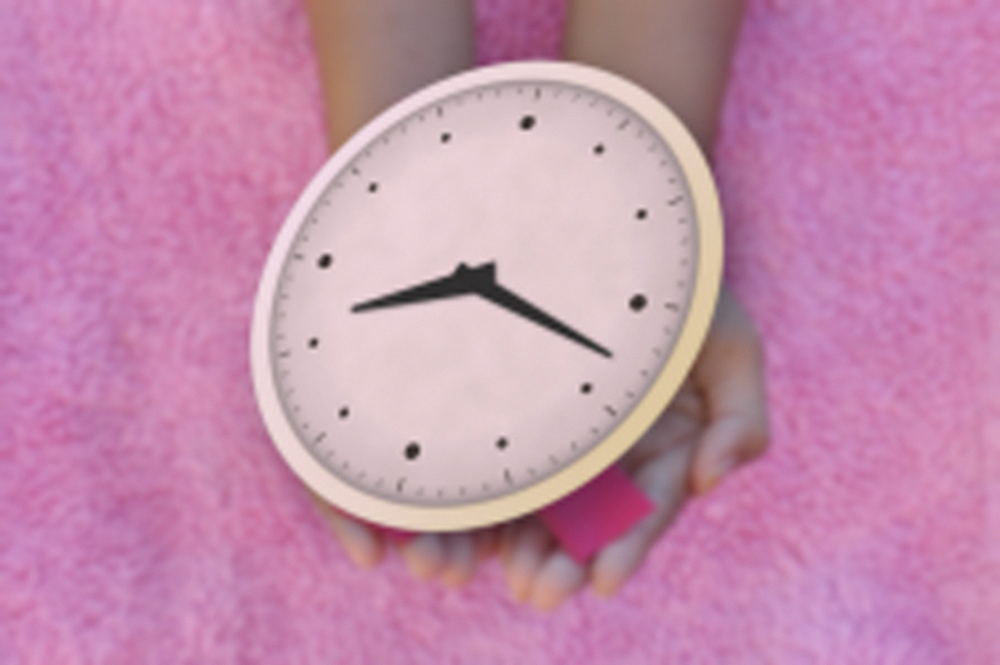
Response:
8,18
